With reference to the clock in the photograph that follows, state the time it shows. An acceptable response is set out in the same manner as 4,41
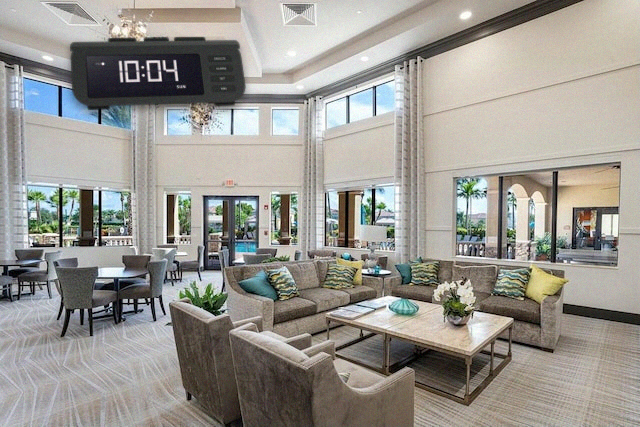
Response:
10,04
